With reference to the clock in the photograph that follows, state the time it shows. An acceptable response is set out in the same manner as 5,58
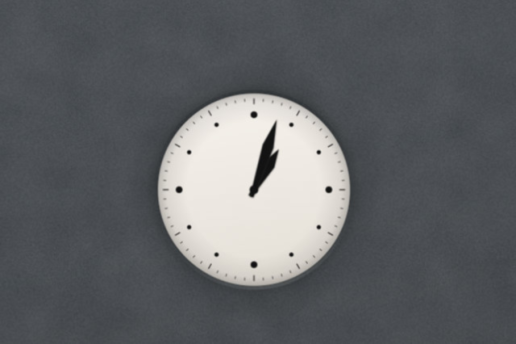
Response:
1,03
